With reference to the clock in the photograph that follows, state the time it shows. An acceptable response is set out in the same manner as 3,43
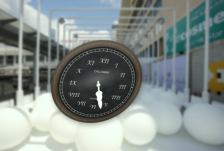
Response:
5,27
